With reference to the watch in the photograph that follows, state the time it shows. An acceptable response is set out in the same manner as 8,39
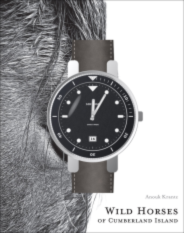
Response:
12,05
